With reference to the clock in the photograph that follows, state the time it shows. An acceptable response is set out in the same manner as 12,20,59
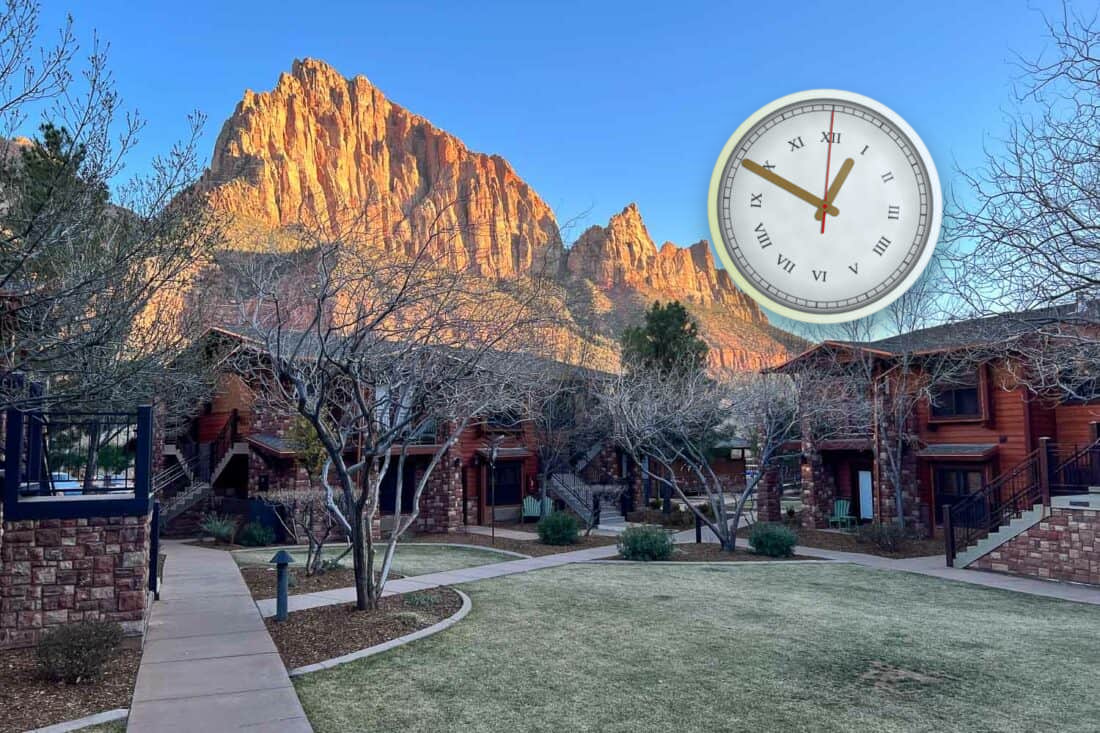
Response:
12,49,00
